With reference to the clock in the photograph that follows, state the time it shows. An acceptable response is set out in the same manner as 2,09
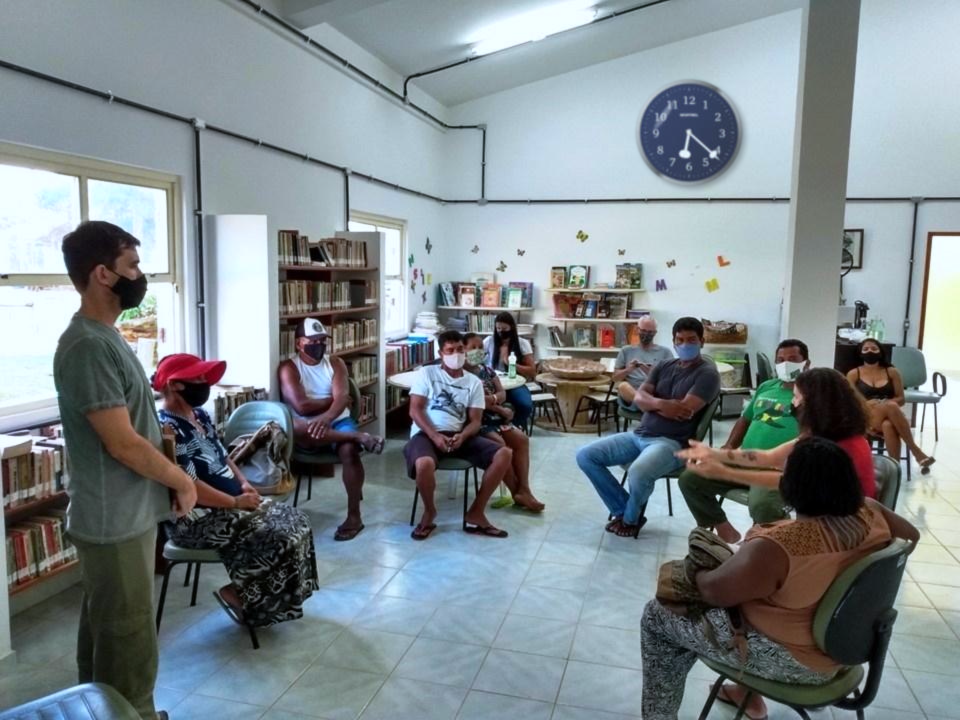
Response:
6,22
